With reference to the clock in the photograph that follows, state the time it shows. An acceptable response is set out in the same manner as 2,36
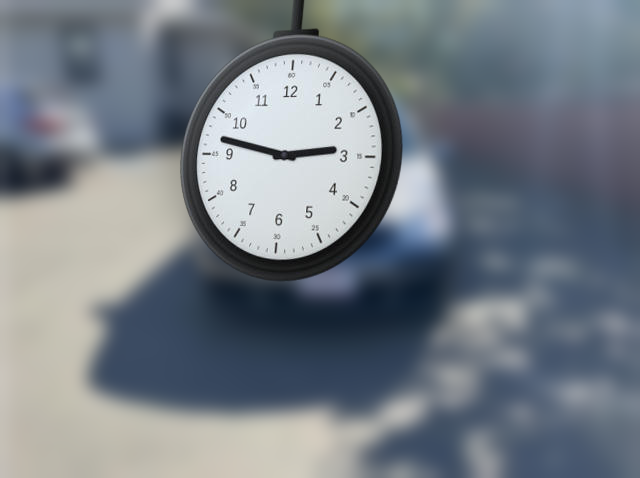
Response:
2,47
